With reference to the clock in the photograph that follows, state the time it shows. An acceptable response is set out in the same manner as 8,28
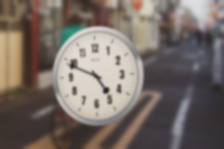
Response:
4,49
